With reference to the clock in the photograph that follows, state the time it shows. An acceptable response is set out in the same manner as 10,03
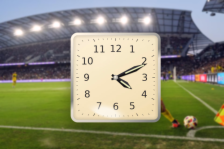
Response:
4,11
